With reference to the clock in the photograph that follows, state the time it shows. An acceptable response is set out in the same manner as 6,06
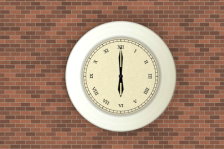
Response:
6,00
